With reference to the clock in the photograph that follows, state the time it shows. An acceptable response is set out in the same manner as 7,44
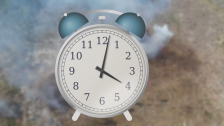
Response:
4,02
